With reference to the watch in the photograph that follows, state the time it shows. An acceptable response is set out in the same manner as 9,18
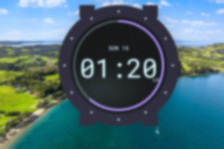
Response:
1,20
